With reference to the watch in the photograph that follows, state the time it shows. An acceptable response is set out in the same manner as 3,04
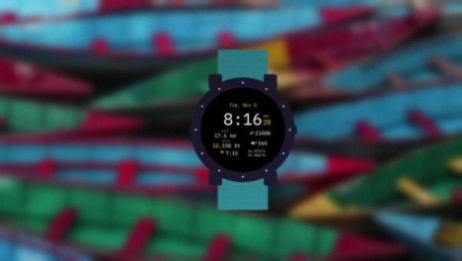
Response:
8,16
